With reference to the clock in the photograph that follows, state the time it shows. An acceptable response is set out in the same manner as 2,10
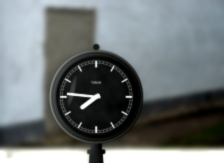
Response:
7,46
